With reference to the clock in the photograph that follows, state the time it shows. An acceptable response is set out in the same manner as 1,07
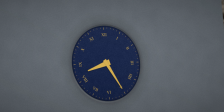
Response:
8,25
